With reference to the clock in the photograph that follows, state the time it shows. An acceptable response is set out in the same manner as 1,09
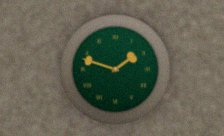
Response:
1,48
